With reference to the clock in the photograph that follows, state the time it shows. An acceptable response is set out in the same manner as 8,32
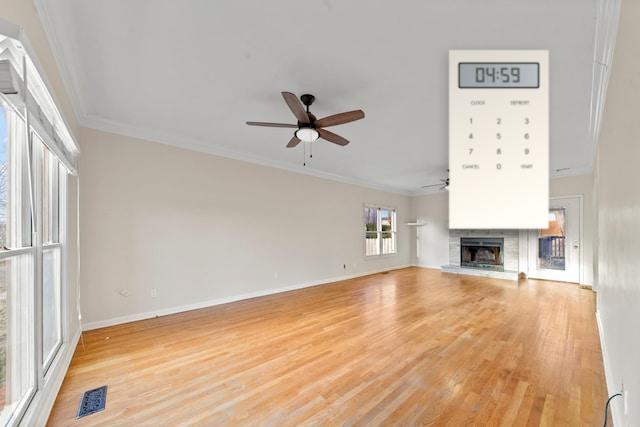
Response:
4,59
